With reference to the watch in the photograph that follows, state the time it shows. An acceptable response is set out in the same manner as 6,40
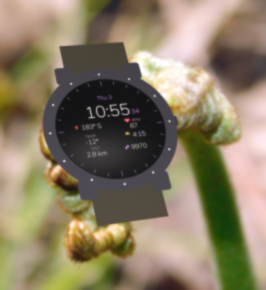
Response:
10,55
